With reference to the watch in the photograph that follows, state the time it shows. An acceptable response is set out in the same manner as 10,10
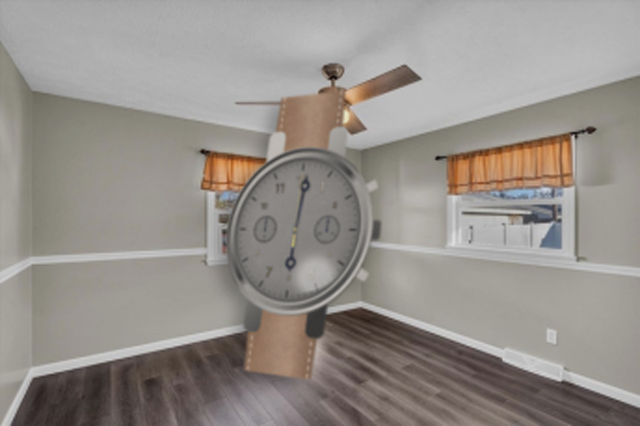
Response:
6,01
